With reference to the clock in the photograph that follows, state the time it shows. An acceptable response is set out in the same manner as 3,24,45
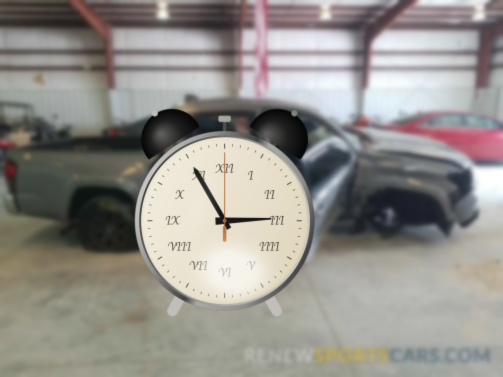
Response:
2,55,00
